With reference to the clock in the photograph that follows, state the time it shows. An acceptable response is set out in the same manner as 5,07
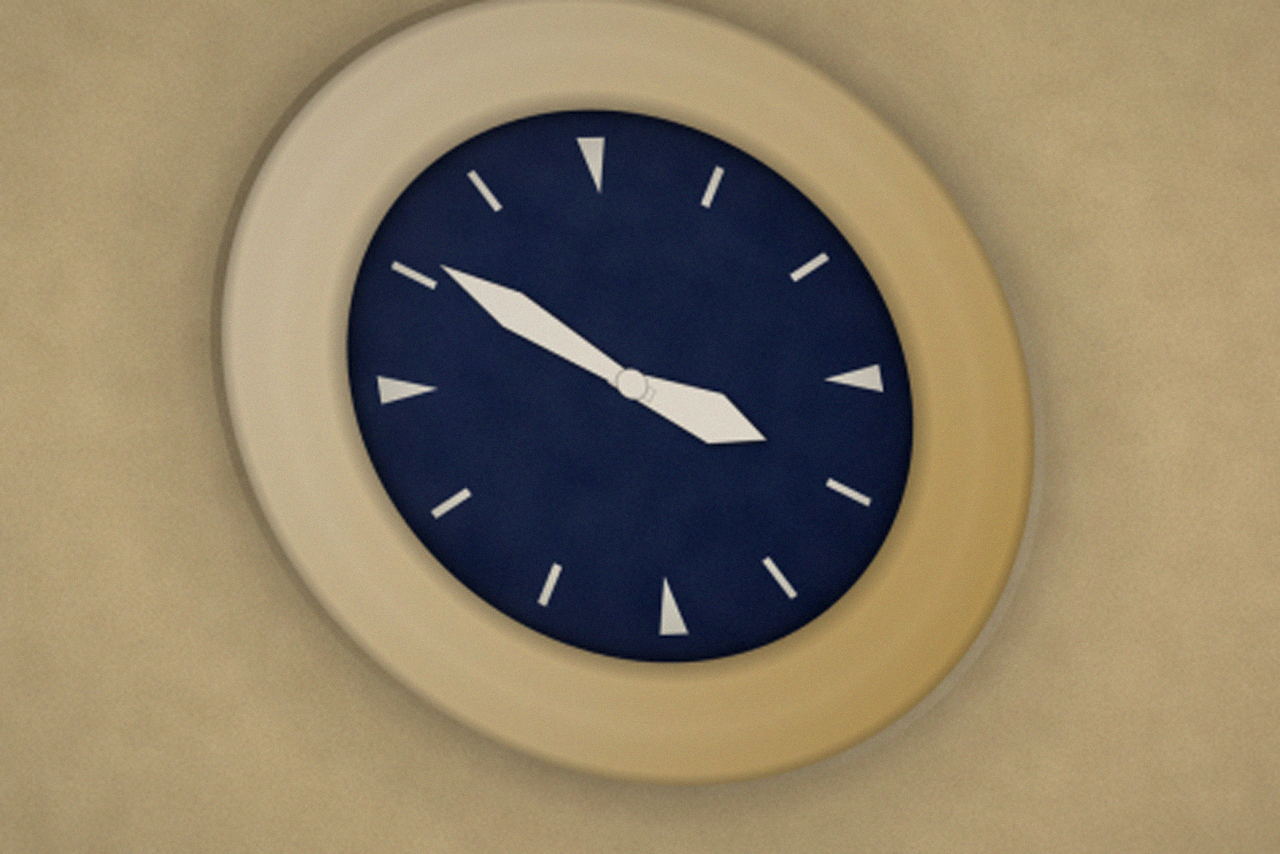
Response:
3,51
